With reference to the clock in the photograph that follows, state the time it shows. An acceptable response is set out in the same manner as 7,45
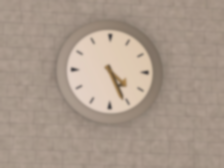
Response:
4,26
